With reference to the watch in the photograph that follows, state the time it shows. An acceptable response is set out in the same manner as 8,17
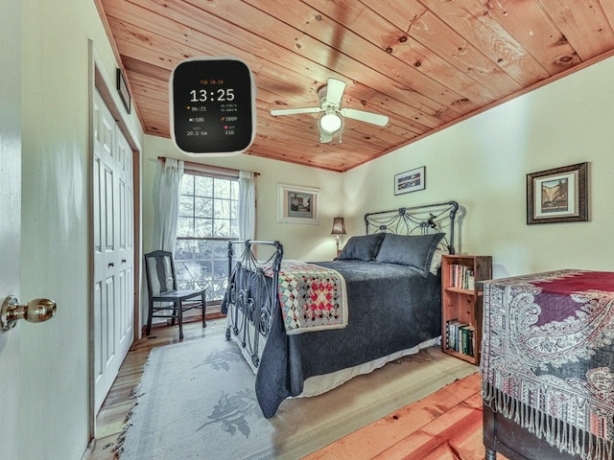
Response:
13,25
